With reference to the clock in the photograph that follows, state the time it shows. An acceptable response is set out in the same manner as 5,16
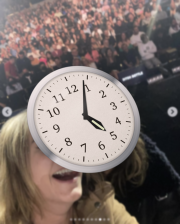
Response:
5,04
